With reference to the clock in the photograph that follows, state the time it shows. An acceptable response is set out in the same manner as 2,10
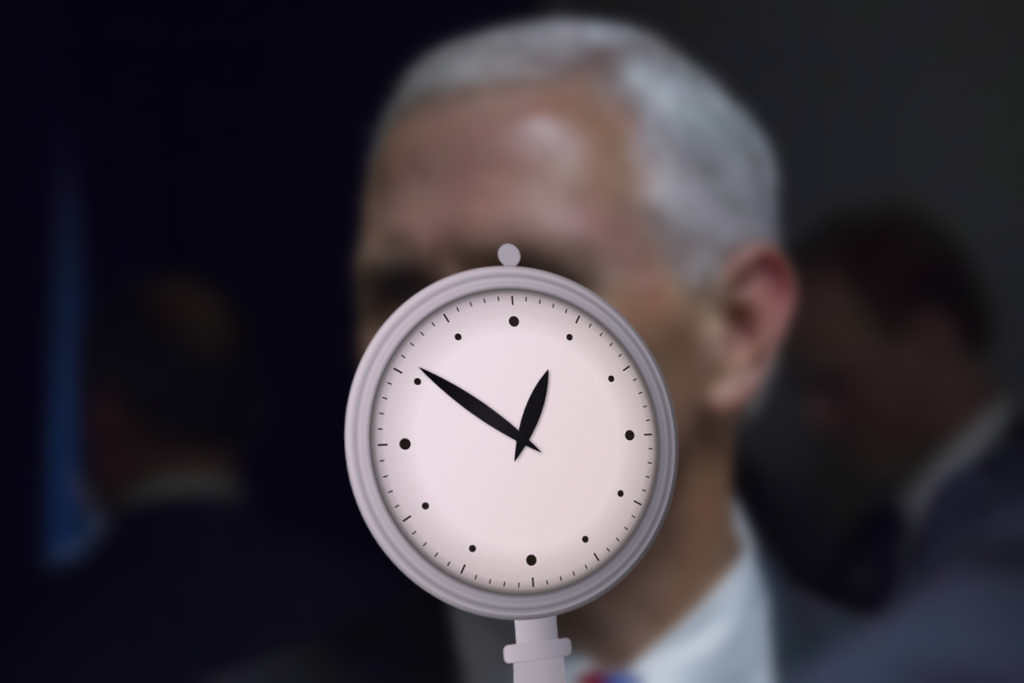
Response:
12,51
